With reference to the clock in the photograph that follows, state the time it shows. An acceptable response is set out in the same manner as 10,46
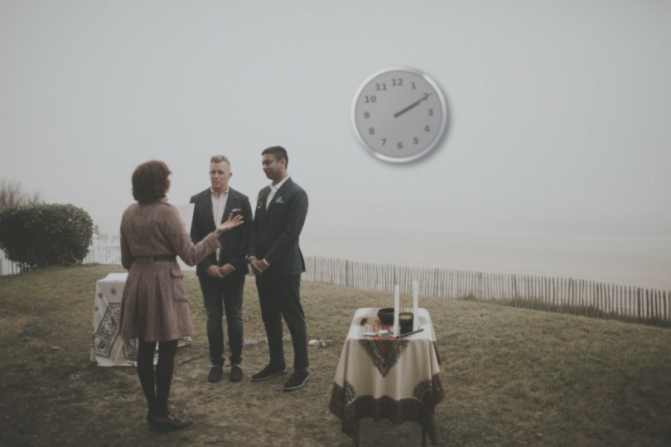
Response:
2,10
